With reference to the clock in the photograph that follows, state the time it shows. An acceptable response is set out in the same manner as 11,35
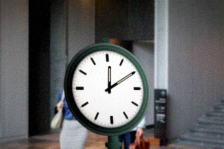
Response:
12,10
